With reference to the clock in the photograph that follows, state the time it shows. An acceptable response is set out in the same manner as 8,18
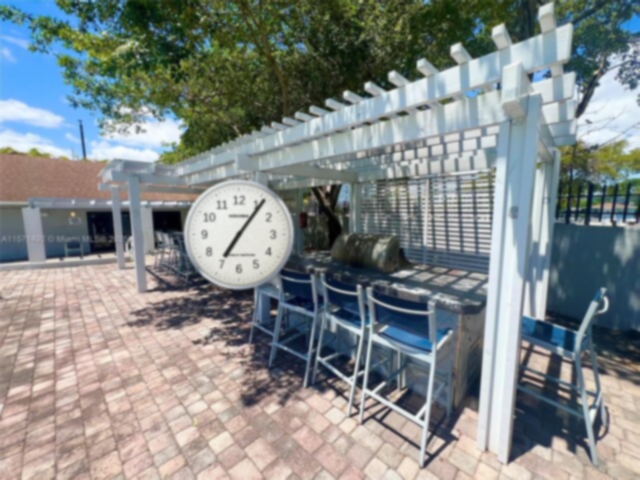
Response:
7,06
